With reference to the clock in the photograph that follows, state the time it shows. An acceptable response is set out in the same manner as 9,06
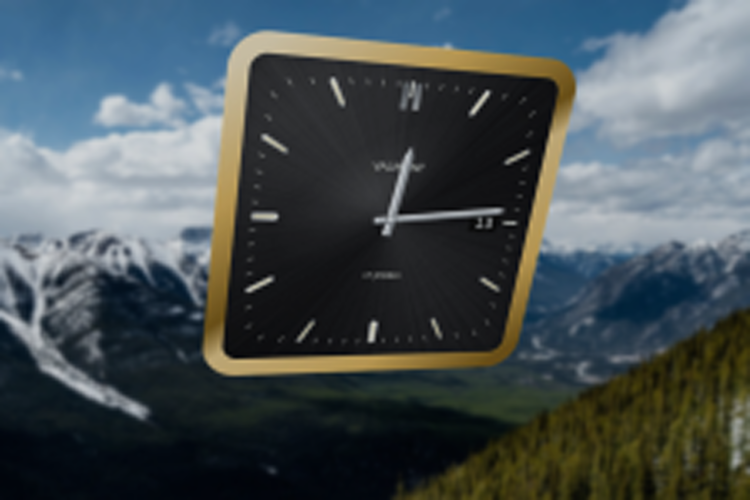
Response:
12,14
